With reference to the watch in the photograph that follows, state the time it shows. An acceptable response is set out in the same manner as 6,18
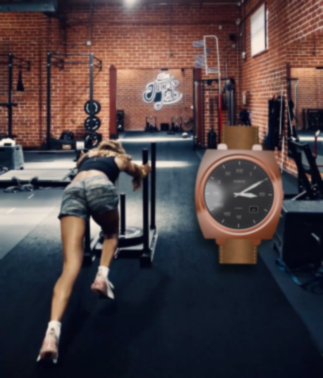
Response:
3,10
